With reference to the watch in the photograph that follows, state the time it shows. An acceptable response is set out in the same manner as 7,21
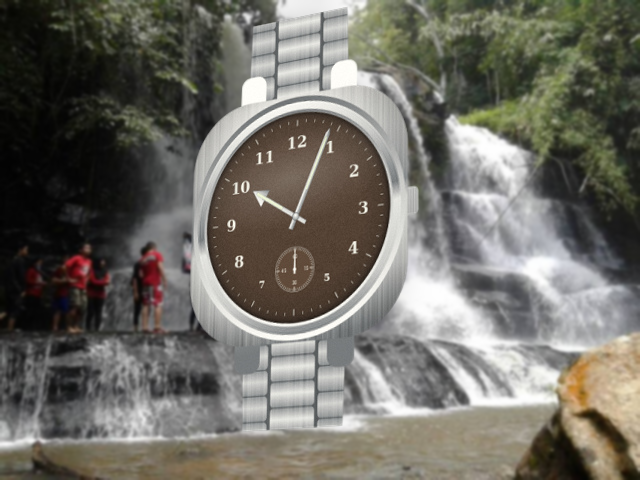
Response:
10,04
